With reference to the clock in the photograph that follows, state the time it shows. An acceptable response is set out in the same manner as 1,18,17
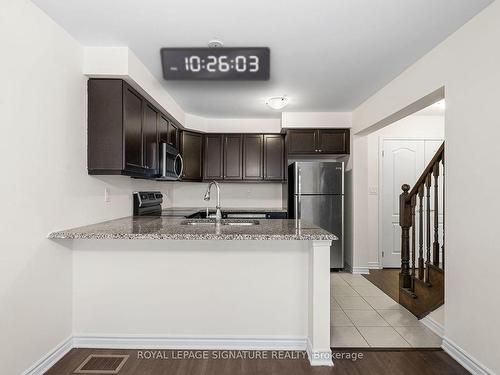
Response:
10,26,03
